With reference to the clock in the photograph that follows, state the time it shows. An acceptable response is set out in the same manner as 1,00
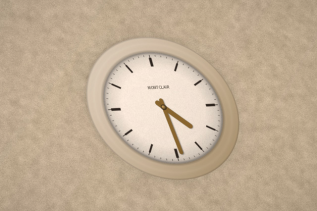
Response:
4,29
